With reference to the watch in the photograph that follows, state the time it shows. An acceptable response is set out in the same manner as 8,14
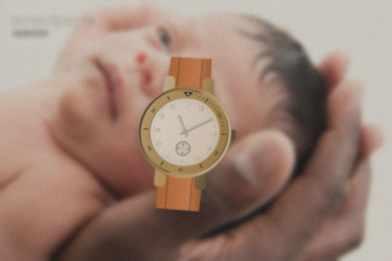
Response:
11,10
